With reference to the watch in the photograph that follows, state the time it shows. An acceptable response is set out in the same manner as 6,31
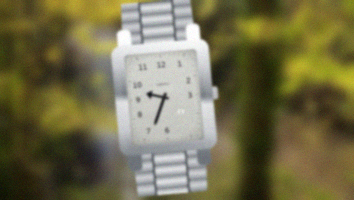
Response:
9,34
